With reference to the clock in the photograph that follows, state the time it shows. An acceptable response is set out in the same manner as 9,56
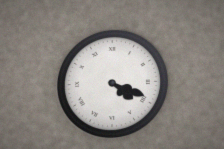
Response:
4,19
